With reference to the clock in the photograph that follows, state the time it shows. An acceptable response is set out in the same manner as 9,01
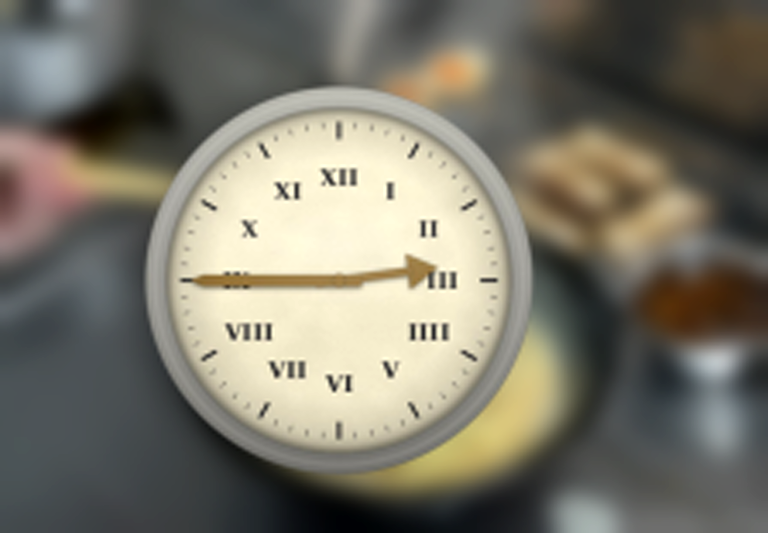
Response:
2,45
